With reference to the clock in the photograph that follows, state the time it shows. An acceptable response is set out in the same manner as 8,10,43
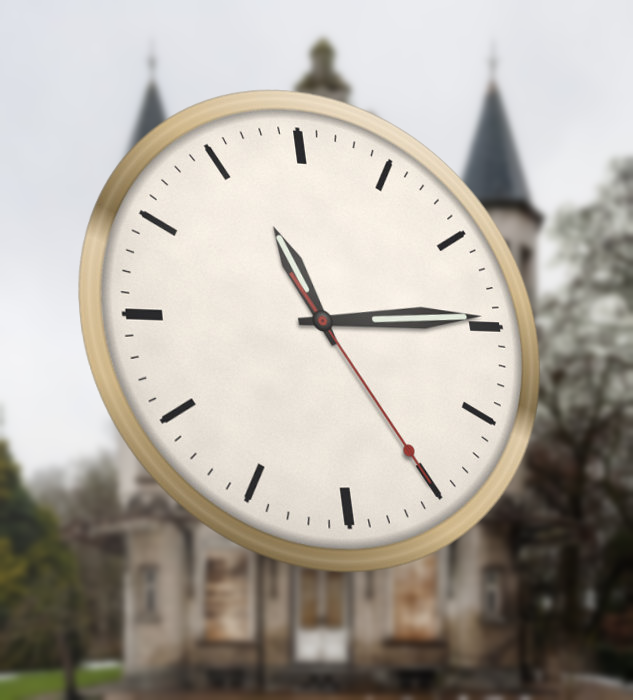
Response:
11,14,25
